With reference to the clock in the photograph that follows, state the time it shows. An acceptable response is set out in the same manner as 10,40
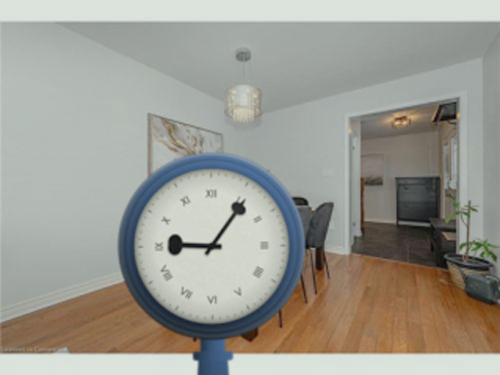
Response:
9,06
